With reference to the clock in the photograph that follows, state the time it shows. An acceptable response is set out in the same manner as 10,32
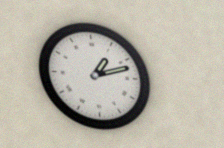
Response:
1,12
